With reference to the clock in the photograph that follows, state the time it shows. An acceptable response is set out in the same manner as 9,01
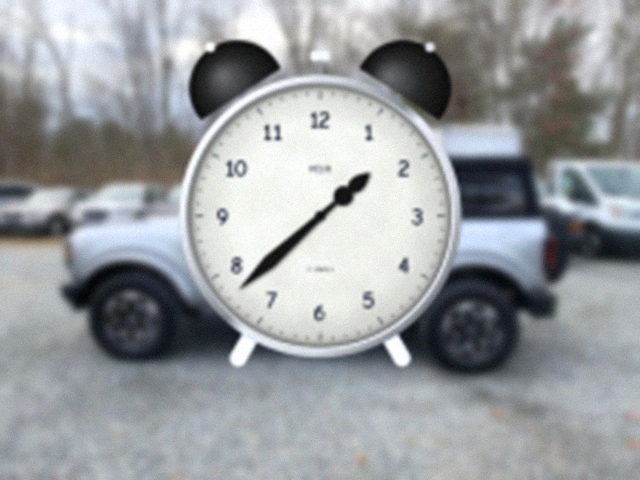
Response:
1,38
